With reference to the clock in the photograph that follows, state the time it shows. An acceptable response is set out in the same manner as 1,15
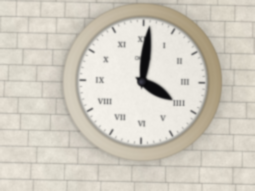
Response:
4,01
